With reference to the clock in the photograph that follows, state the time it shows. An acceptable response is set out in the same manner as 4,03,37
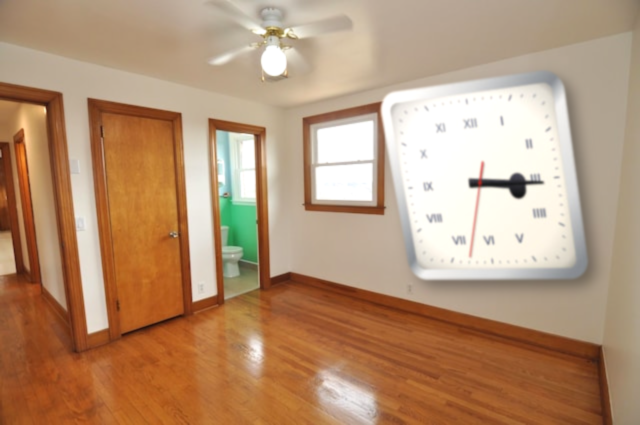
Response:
3,15,33
